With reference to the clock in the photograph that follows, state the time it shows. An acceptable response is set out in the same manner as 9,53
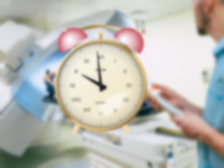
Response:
9,59
